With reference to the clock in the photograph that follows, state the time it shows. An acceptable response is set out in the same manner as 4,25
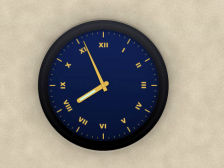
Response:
7,56
